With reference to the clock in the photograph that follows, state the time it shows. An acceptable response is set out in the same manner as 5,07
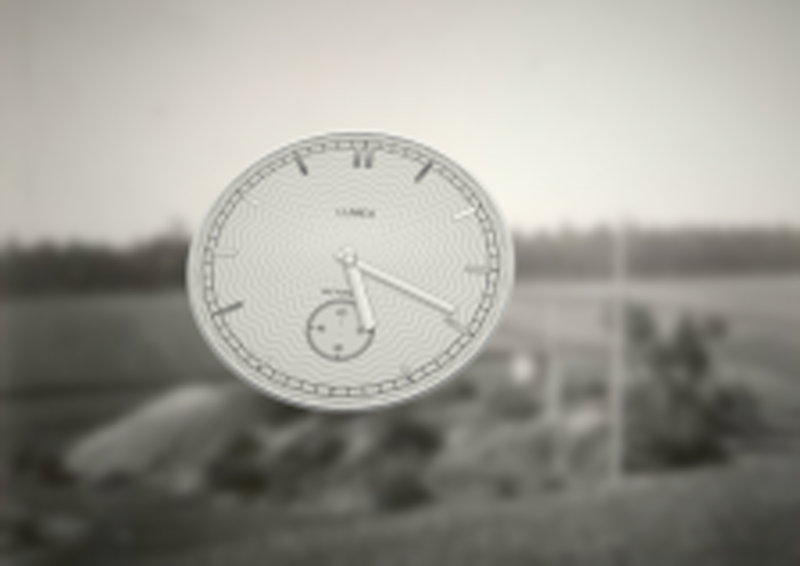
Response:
5,19
